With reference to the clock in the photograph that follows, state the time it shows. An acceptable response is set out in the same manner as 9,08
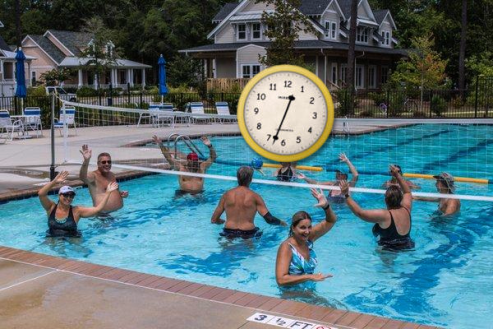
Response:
12,33
